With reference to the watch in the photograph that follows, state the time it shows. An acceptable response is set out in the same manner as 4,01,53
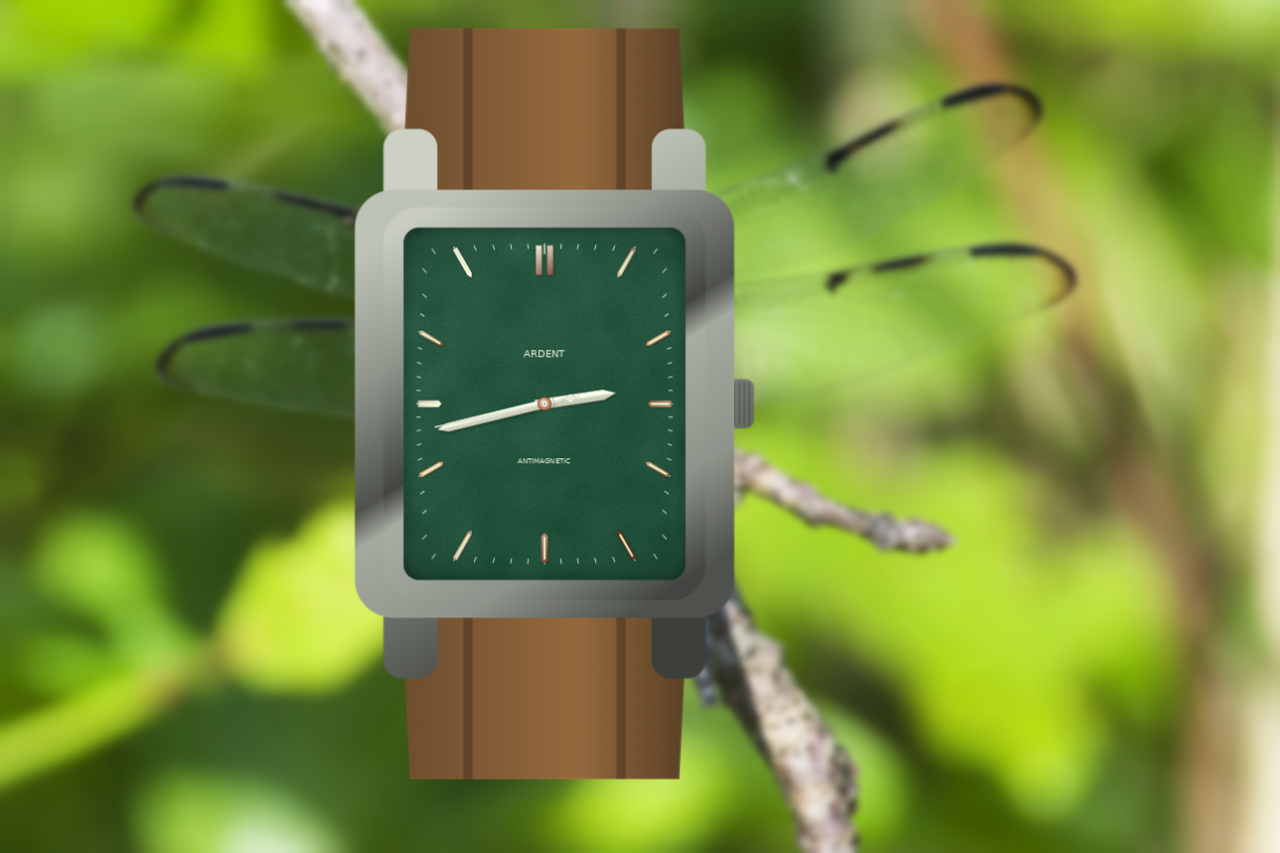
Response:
2,42,43
